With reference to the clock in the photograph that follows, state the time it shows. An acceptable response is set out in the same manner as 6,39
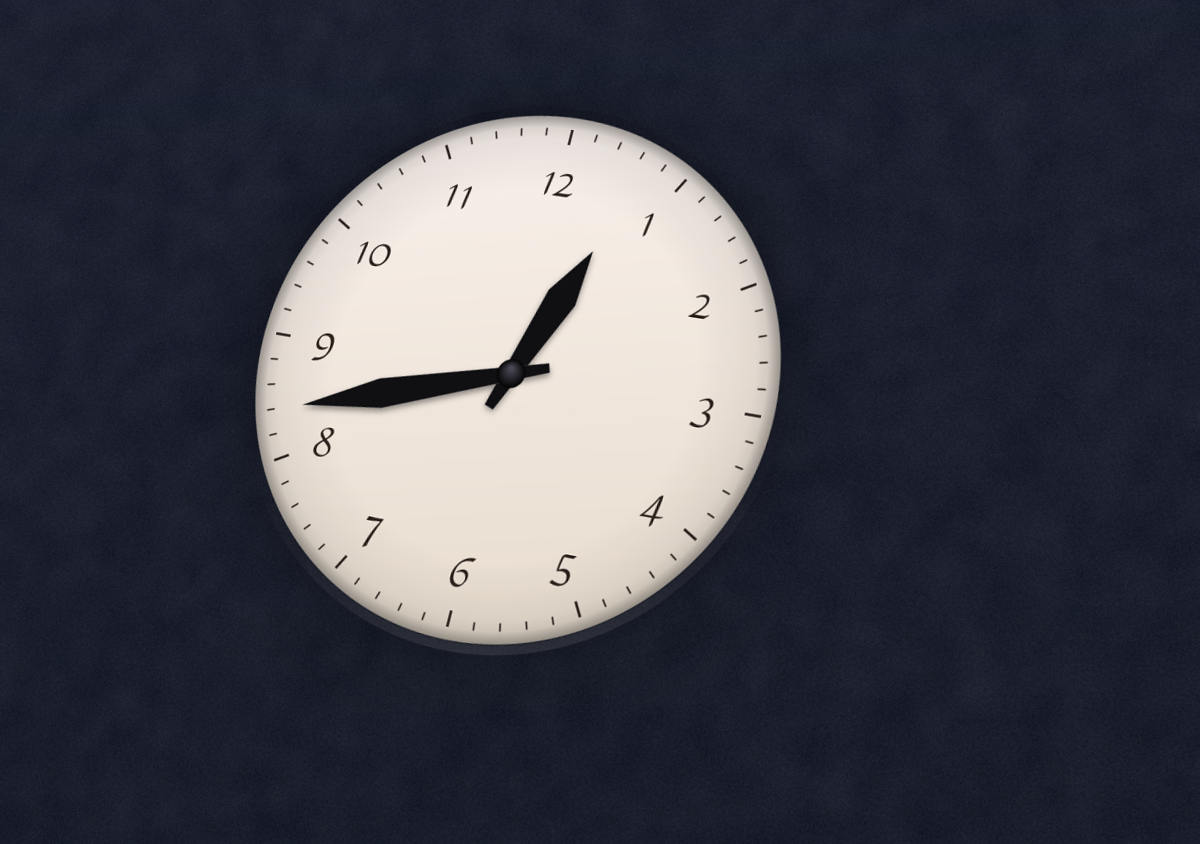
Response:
12,42
